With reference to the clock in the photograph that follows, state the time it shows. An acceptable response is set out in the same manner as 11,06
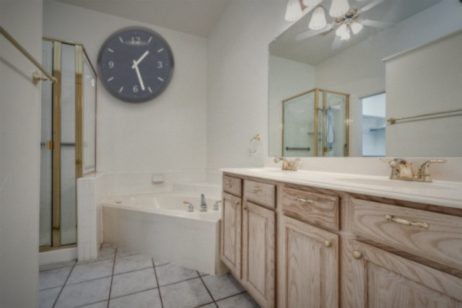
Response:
1,27
